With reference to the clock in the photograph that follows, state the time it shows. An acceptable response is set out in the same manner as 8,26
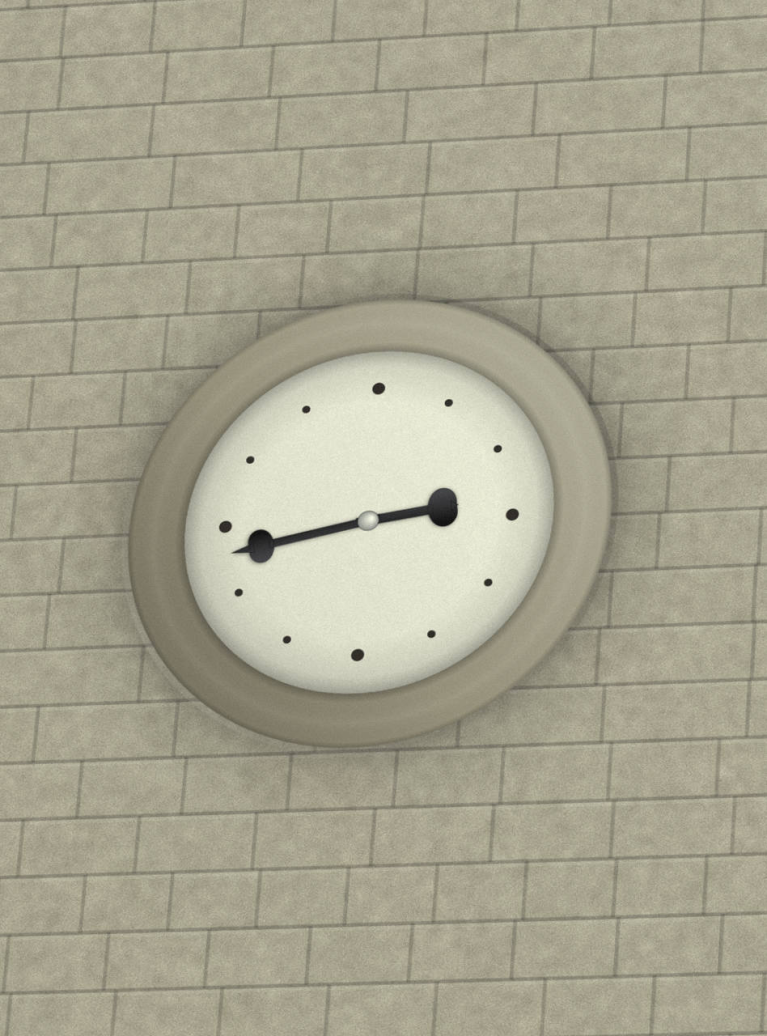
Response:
2,43
